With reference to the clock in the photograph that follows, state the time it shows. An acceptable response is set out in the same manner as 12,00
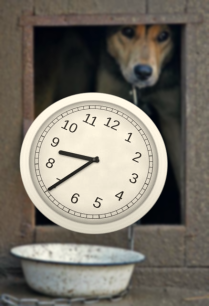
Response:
8,35
